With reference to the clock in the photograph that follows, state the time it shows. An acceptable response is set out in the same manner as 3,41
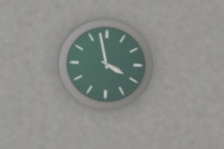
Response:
3,58
